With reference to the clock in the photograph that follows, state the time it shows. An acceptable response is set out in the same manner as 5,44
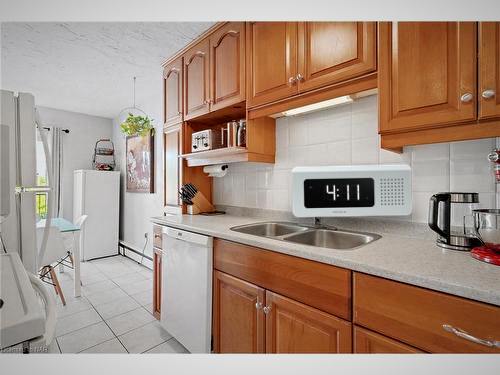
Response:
4,11
